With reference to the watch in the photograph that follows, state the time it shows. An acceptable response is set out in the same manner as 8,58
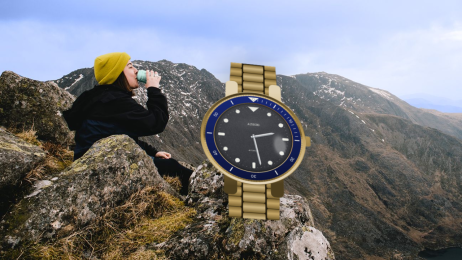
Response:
2,28
